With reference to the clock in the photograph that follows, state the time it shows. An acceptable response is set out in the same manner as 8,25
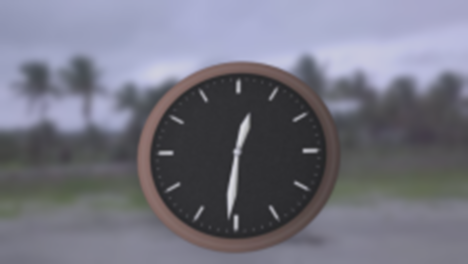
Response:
12,31
